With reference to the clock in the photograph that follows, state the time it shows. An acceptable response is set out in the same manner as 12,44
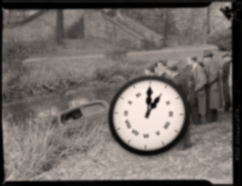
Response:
1,00
